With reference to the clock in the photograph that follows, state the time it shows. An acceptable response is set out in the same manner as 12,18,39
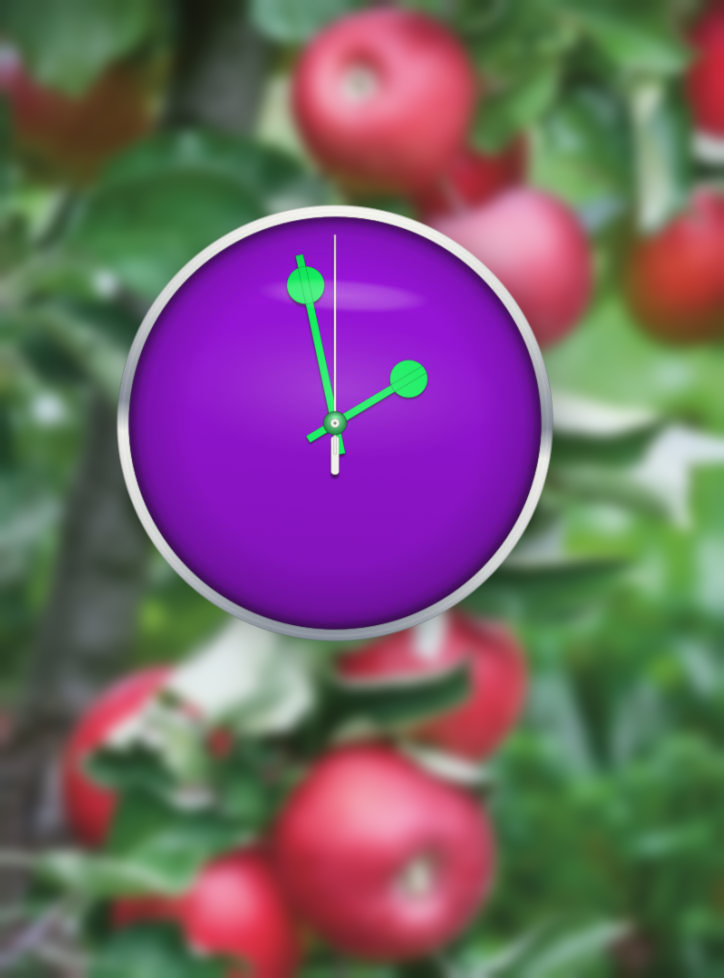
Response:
1,58,00
